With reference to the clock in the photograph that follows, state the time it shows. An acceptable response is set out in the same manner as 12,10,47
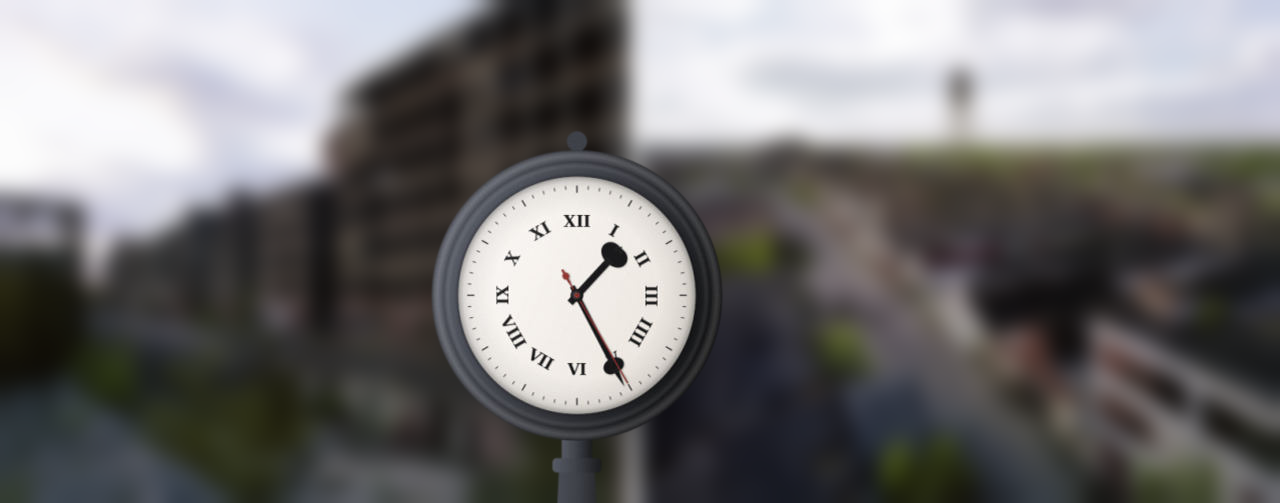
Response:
1,25,25
